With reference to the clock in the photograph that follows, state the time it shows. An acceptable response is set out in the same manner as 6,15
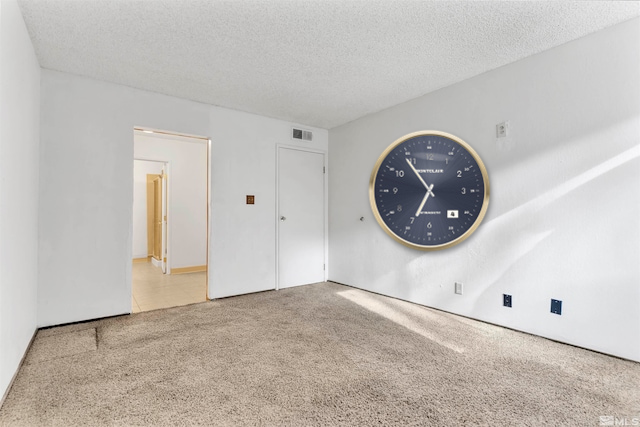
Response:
6,54
